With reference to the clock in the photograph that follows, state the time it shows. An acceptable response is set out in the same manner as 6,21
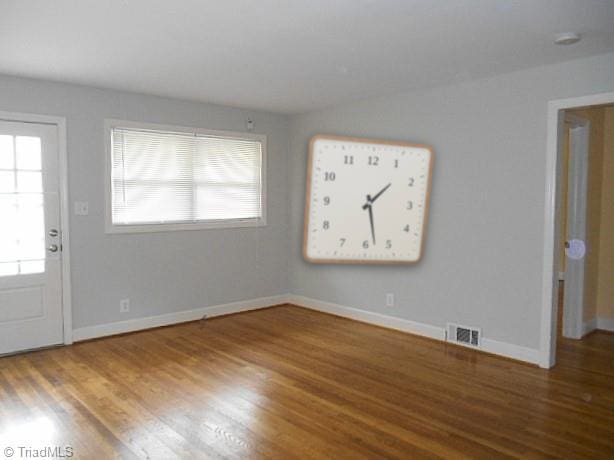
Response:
1,28
